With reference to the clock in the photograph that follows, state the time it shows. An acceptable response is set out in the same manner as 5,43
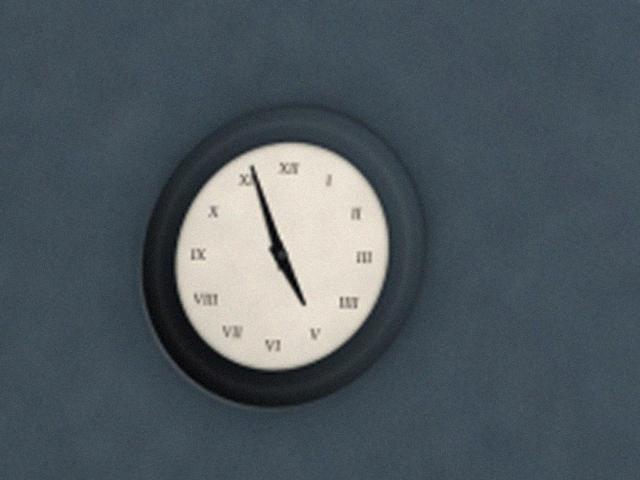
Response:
4,56
